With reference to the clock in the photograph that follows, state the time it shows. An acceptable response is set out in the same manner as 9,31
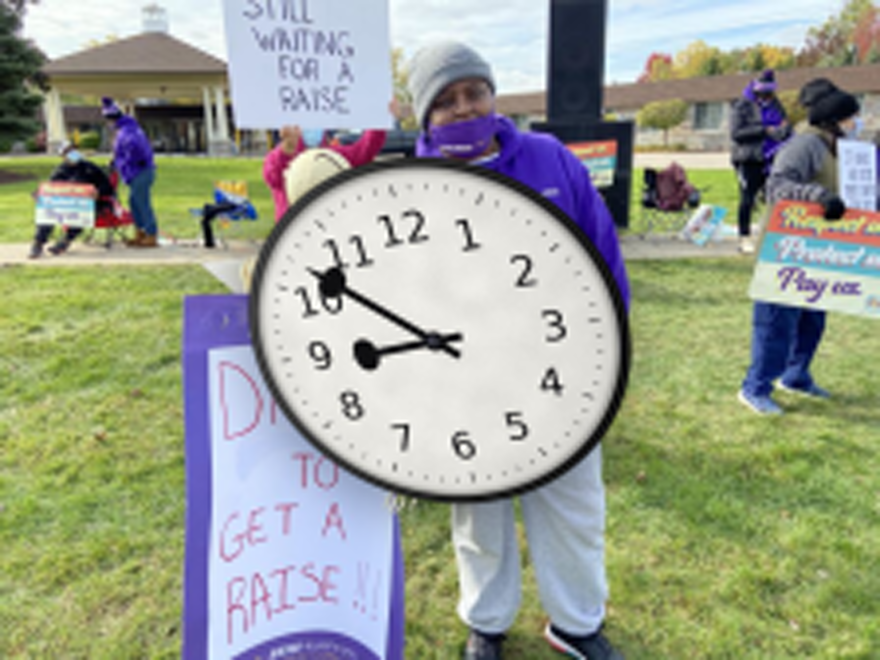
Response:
8,52
